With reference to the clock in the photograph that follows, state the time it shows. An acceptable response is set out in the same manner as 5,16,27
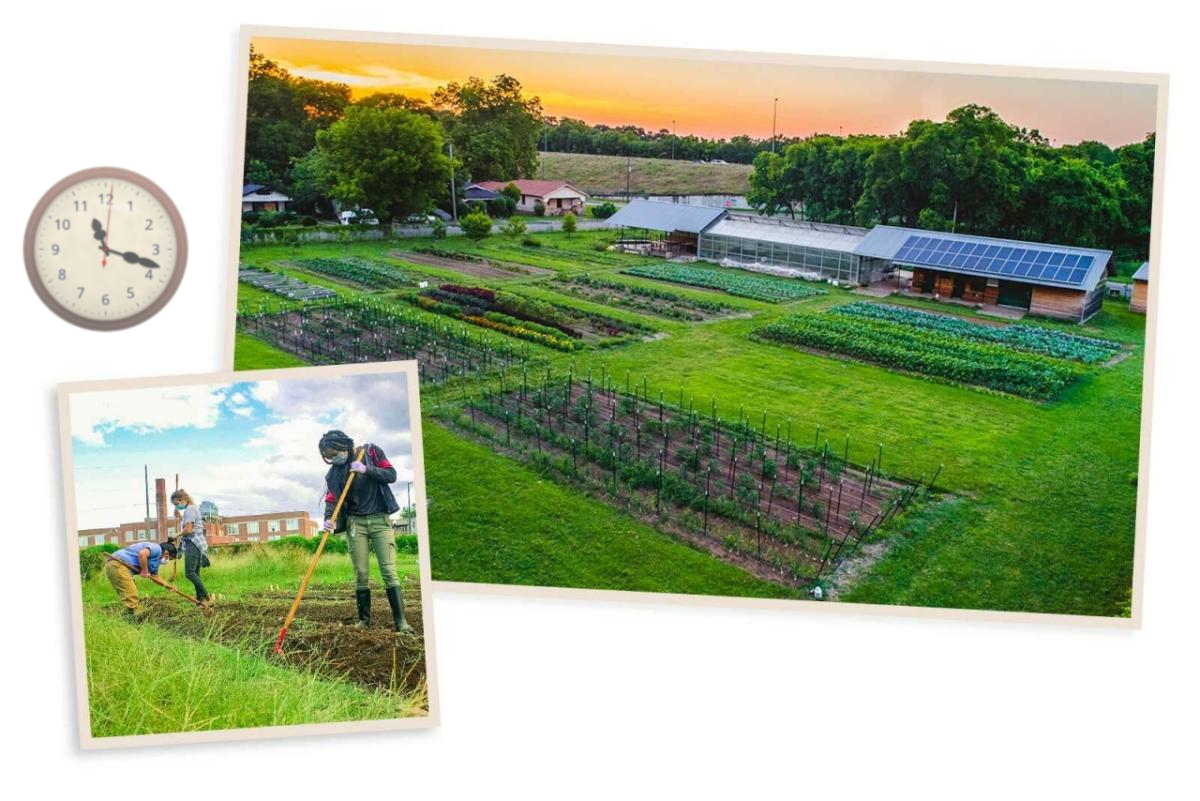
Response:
11,18,01
